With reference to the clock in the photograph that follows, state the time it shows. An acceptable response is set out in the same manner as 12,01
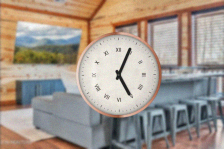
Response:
5,04
